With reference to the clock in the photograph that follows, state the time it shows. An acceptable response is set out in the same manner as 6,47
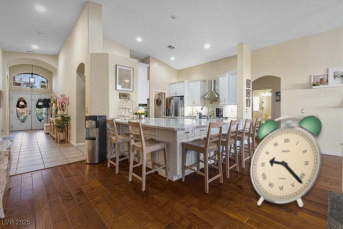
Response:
9,22
